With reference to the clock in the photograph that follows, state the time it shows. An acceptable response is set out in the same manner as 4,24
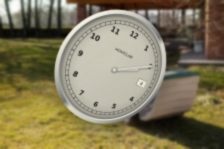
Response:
2,10
